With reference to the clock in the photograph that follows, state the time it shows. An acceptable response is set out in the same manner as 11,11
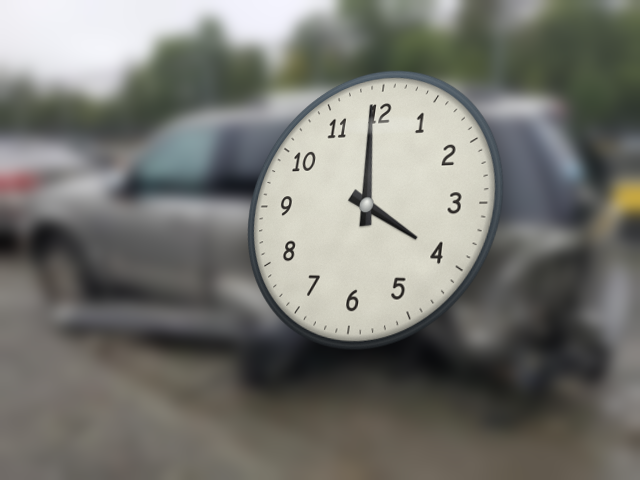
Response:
3,59
